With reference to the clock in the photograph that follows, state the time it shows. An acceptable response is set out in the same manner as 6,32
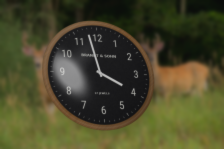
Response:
3,58
